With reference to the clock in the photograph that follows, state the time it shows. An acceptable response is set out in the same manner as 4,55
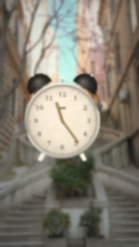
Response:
11,24
